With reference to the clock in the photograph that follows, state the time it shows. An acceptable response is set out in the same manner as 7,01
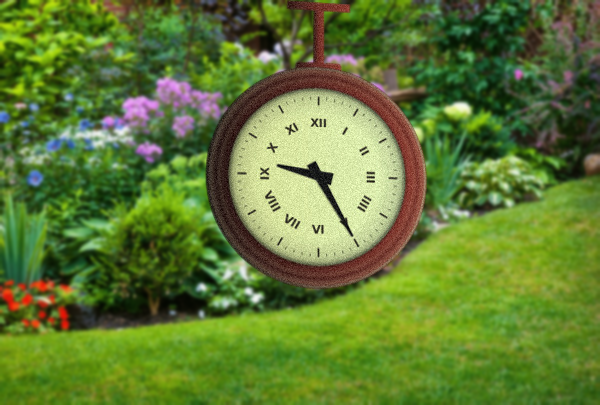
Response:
9,25
